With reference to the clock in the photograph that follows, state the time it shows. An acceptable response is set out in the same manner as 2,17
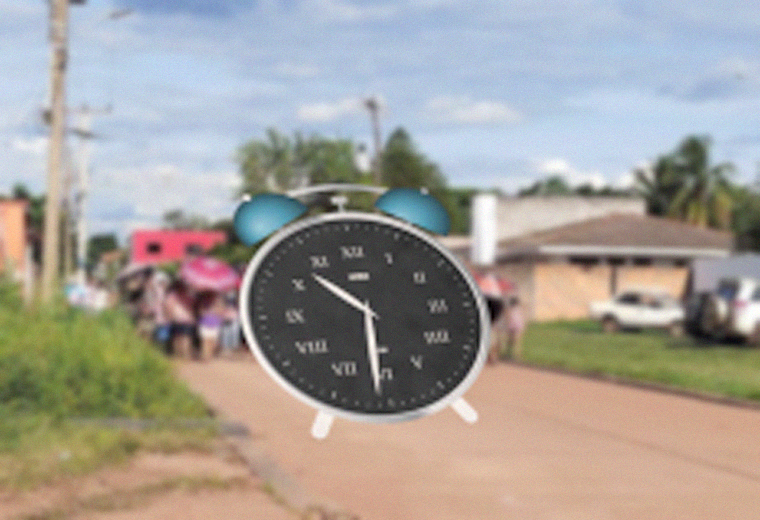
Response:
10,31
